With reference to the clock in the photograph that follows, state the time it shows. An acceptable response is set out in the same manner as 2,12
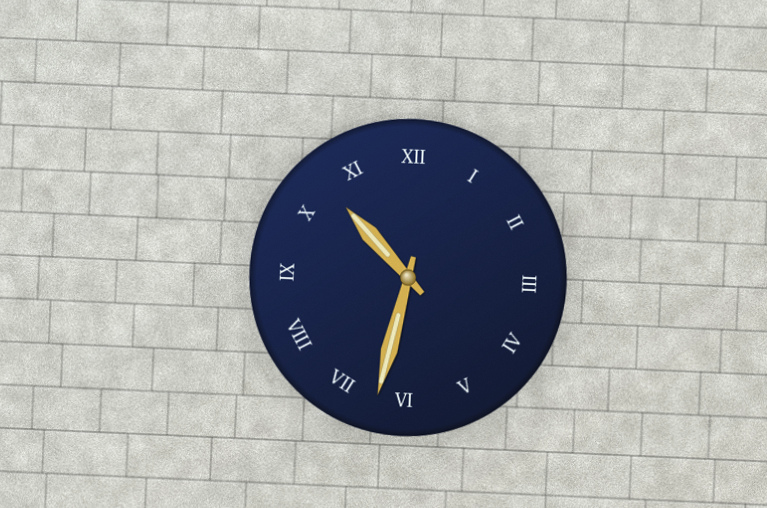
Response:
10,32
